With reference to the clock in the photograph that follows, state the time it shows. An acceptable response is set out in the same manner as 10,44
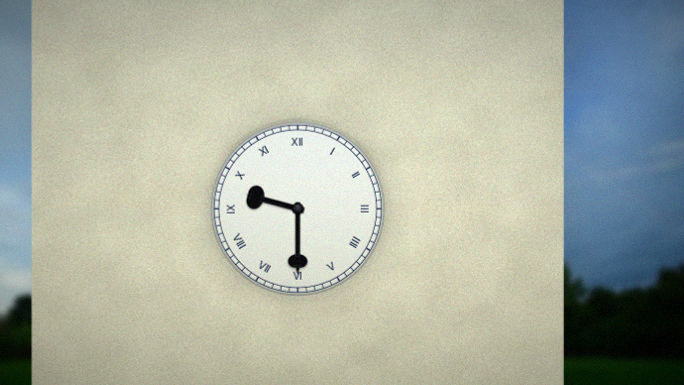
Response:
9,30
